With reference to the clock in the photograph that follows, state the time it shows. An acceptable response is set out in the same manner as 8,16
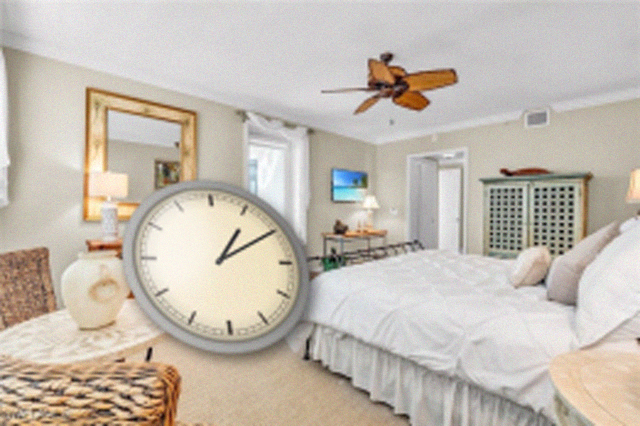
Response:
1,10
